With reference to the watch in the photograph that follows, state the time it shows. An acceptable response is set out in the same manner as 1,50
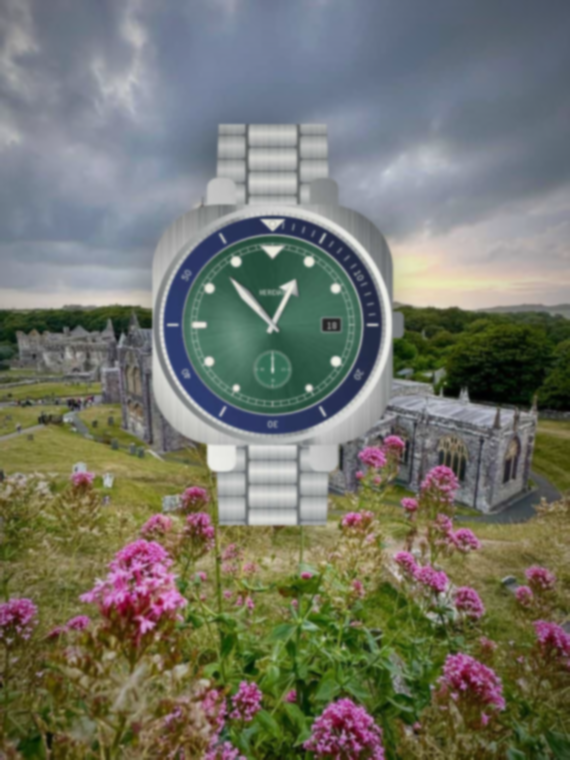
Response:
12,53
